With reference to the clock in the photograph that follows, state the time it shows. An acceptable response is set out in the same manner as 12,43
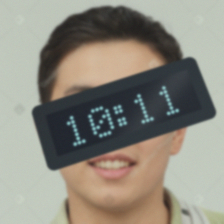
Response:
10,11
